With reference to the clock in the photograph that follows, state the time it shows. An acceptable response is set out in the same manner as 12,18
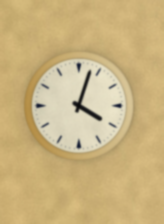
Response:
4,03
